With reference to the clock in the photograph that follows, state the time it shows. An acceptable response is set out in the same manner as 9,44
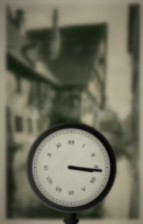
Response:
3,16
